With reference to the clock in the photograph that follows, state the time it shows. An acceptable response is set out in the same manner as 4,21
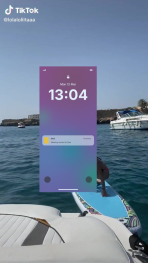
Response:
13,04
